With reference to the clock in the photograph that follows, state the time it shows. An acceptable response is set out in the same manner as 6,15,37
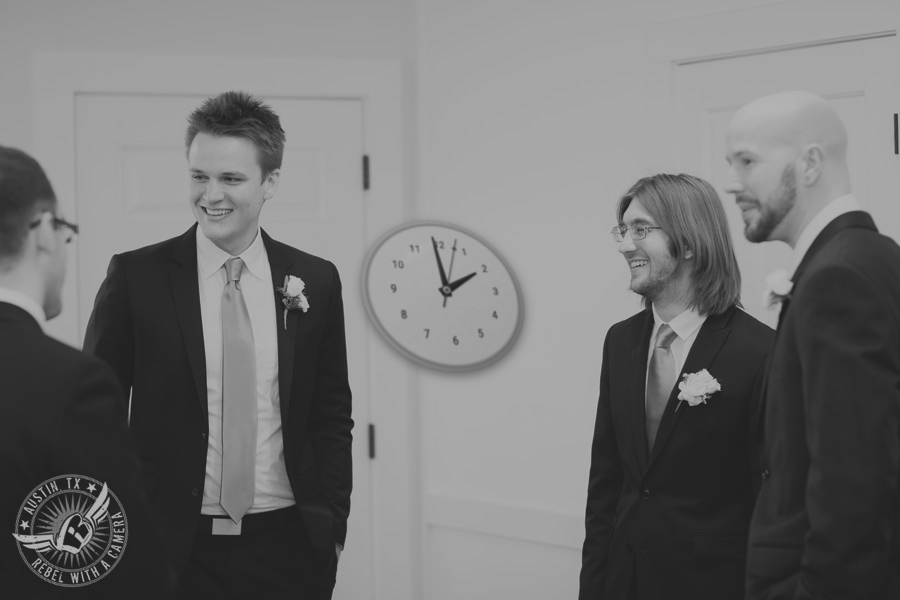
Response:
1,59,03
